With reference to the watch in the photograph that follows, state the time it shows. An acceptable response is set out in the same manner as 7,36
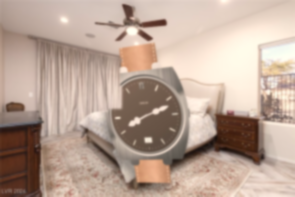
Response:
8,12
